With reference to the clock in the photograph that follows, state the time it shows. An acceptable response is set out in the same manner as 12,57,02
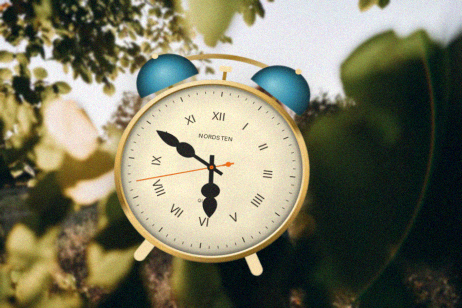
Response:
5,49,42
